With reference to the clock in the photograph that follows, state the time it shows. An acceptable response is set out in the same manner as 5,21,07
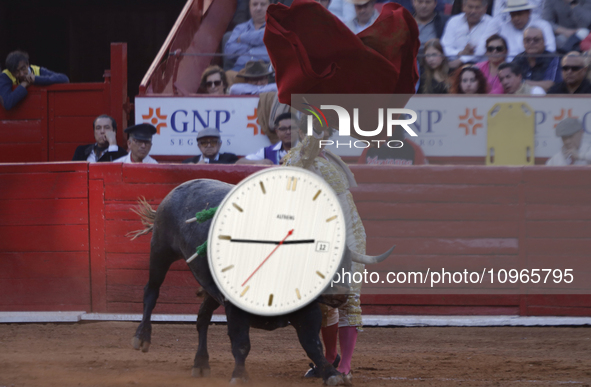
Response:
2,44,36
